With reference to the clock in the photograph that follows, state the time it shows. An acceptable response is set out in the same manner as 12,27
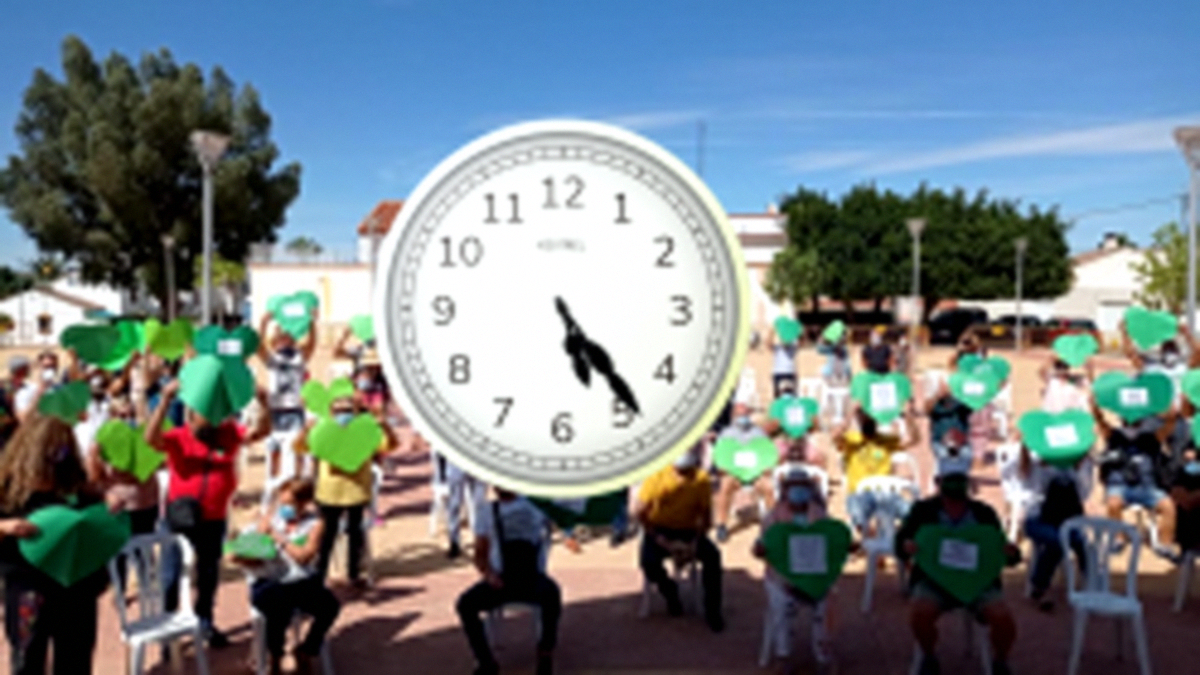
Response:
5,24
